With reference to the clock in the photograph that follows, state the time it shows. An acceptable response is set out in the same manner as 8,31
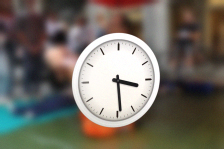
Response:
3,29
